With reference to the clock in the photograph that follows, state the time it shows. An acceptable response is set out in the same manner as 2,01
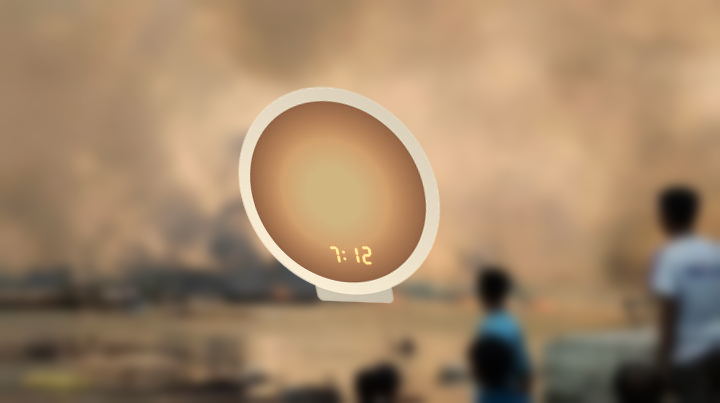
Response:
7,12
